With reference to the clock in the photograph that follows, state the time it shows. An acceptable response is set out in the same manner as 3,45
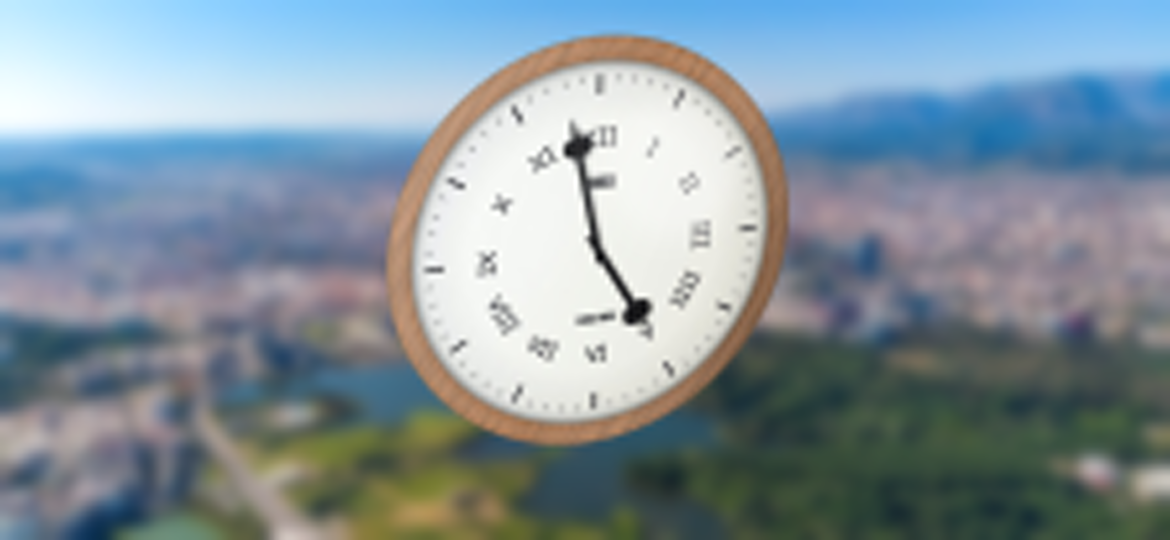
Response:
4,58
